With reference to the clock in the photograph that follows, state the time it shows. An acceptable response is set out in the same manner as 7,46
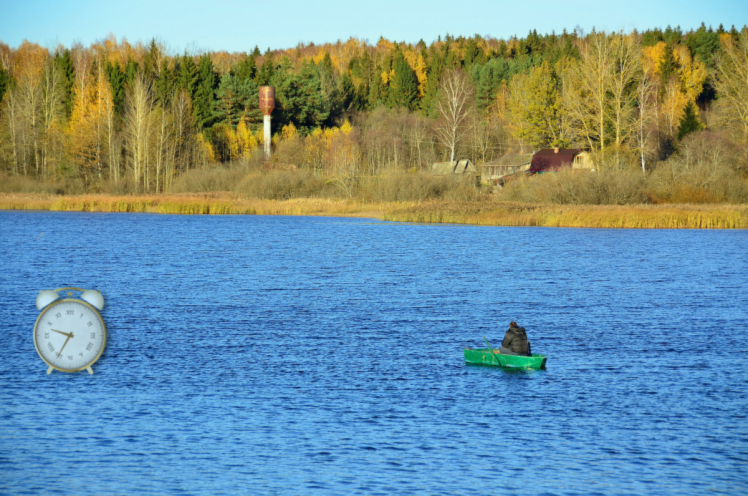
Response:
9,35
